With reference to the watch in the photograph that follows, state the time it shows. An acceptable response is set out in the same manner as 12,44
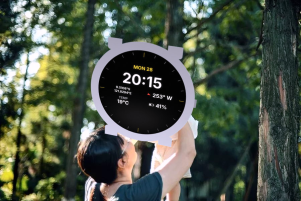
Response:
20,15
